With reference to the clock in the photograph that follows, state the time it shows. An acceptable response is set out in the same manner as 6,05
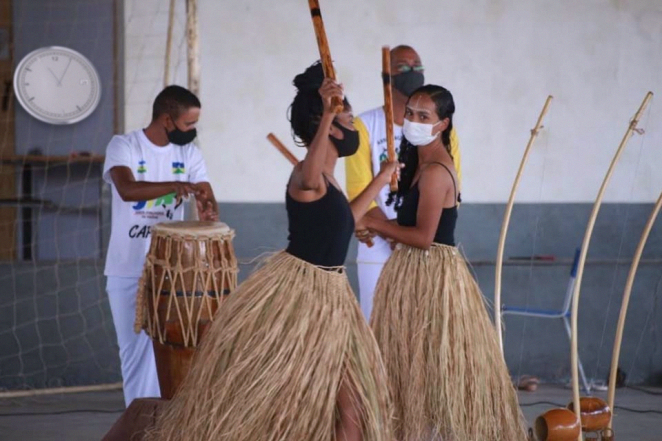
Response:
11,05
